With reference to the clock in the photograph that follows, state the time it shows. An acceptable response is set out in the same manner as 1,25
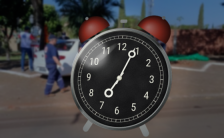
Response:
7,04
